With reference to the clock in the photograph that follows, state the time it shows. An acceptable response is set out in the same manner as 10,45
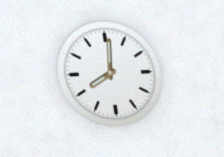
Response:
8,01
